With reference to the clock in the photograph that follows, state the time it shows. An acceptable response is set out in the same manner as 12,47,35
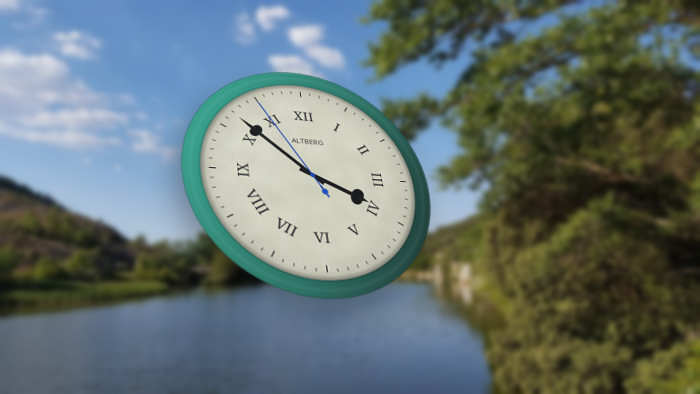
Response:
3,51,55
